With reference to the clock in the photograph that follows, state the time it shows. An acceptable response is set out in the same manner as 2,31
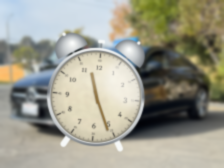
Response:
11,26
